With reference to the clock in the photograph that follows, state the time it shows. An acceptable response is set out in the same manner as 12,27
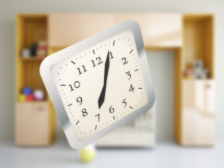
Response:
7,04
